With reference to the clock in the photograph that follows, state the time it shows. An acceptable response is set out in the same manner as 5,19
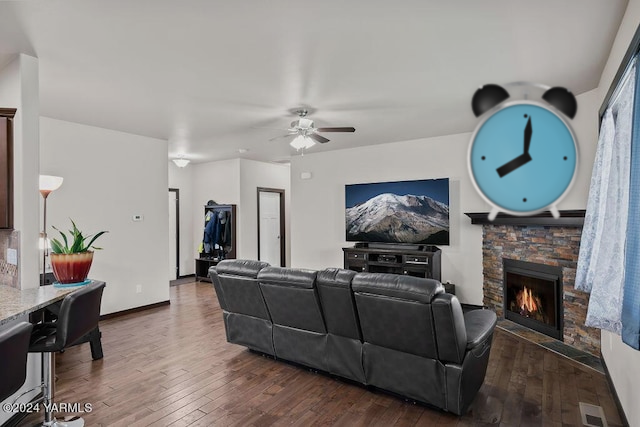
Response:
8,01
